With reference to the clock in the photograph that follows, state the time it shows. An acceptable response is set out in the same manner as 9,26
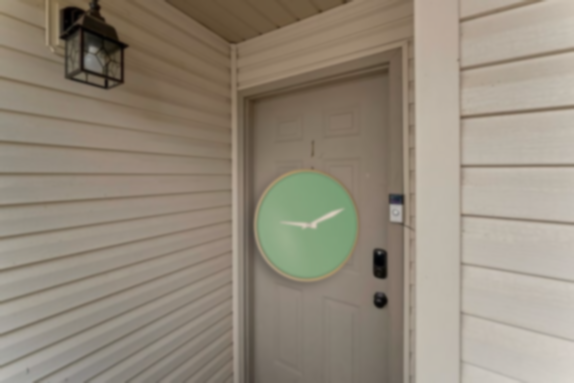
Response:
9,11
